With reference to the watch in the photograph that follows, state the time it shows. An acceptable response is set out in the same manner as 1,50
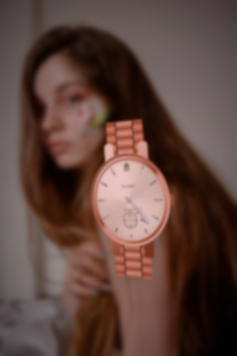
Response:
4,23
